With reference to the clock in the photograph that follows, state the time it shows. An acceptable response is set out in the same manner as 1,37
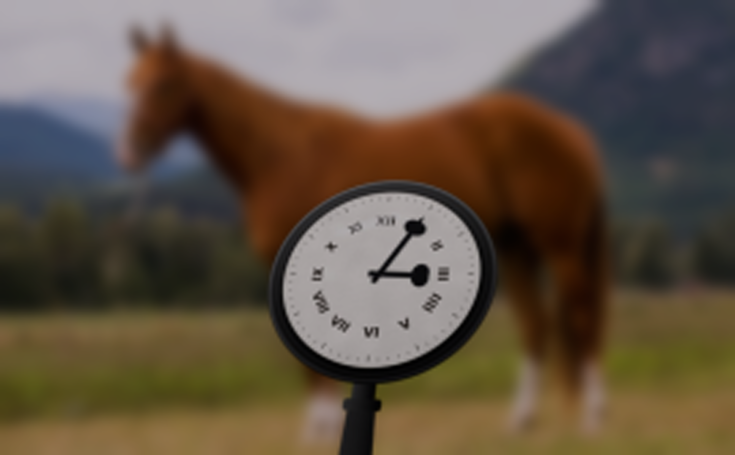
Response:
3,05
